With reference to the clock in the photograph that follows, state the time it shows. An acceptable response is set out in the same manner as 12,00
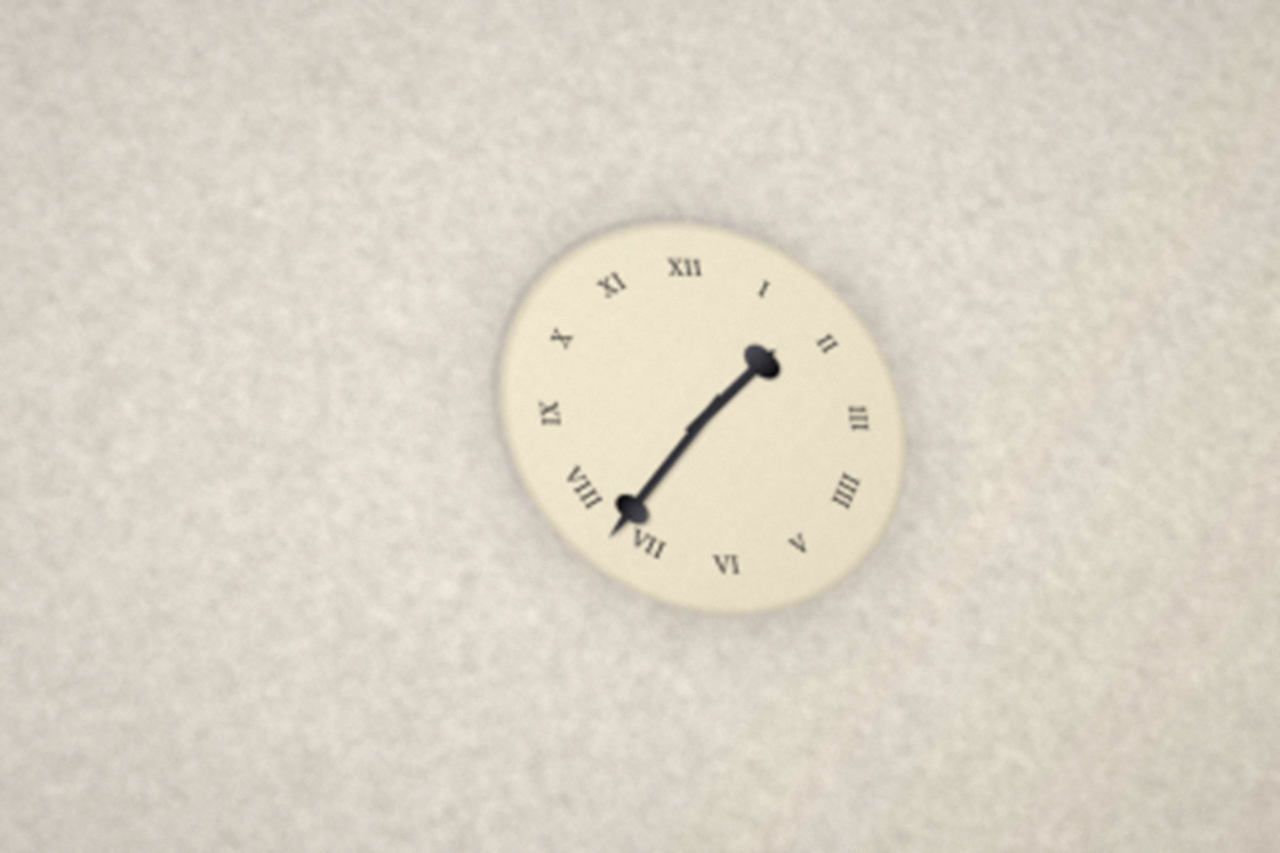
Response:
1,37
